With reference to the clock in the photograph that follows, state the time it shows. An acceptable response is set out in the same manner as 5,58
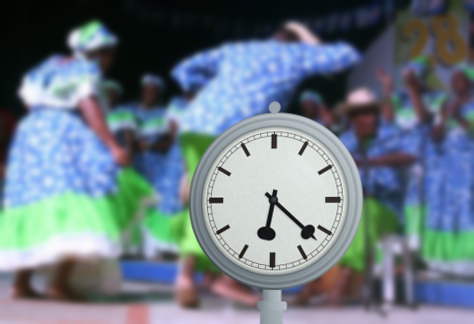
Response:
6,22
